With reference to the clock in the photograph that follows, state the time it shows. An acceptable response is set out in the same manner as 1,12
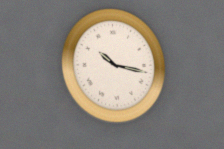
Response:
10,17
